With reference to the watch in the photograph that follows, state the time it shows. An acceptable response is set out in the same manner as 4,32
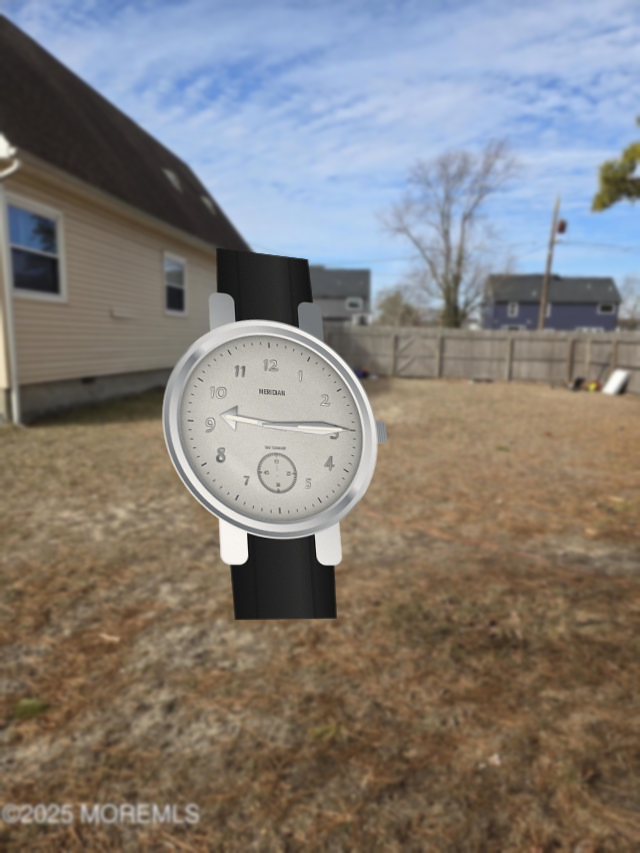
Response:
9,15
